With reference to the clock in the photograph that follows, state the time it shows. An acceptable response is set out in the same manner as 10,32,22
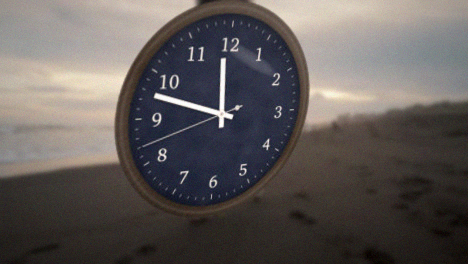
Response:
11,47,42
